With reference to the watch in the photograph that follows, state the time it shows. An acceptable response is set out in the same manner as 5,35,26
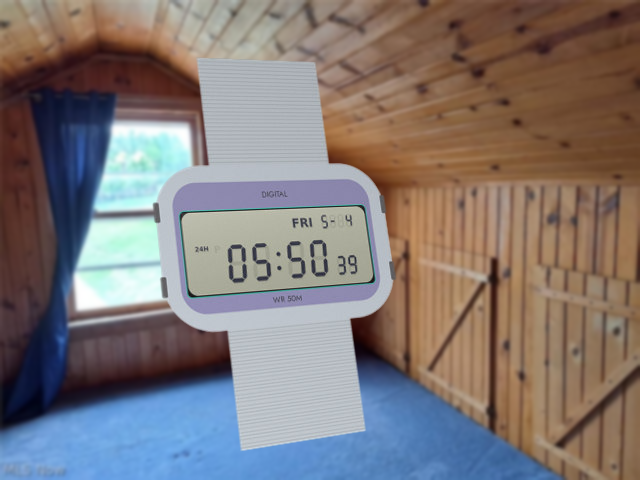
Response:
5,50,39
